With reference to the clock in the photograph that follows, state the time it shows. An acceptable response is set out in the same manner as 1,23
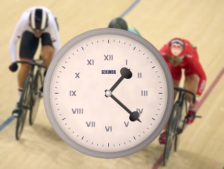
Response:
1,22
